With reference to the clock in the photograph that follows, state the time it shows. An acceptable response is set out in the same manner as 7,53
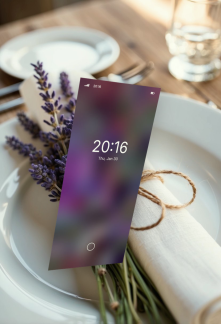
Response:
20,16
